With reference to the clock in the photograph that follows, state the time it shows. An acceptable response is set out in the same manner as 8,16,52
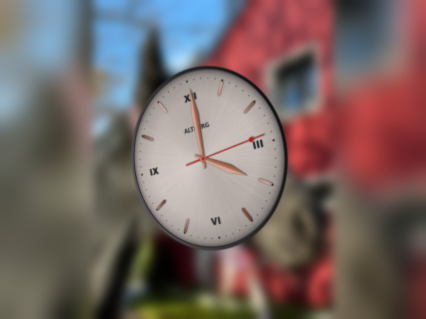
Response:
4,00,14
